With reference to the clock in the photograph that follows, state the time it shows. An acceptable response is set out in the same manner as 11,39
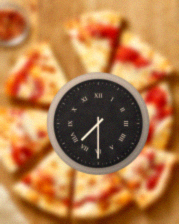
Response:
7,30
